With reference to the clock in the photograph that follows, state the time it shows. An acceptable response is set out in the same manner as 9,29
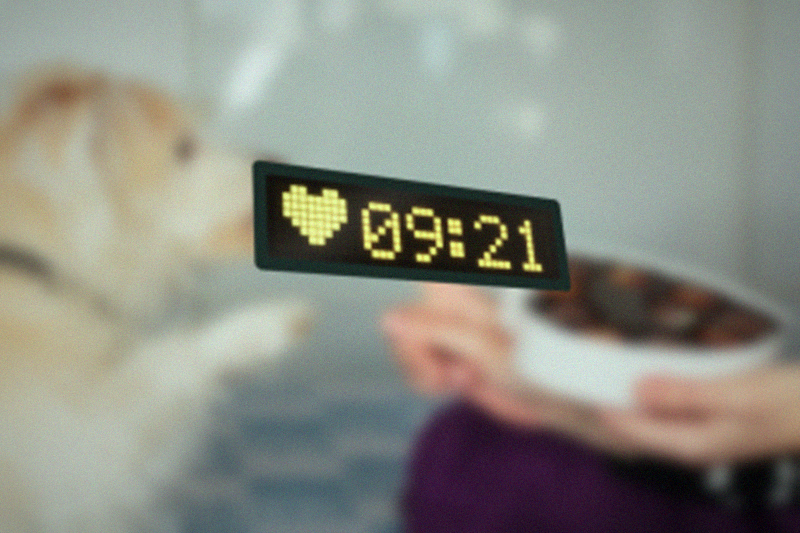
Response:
9,21
